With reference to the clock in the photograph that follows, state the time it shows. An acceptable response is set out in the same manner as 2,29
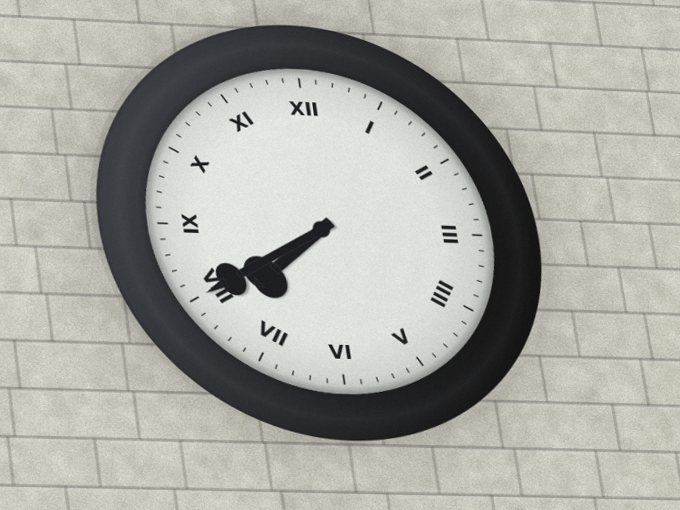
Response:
7,40
